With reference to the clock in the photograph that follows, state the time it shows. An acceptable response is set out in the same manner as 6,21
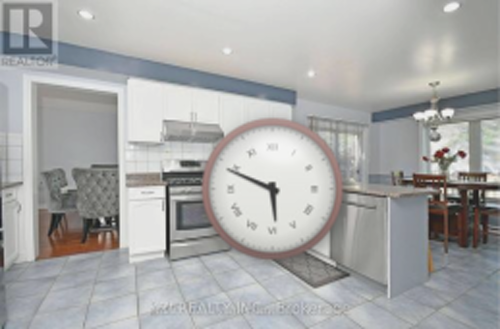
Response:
5,49
